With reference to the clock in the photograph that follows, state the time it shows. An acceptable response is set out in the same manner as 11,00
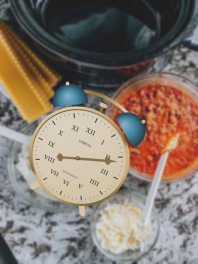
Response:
8,11
